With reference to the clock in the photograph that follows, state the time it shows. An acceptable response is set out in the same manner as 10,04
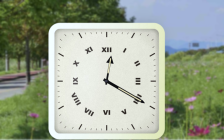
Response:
12,20
